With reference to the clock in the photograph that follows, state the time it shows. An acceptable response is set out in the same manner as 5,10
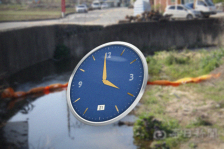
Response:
3,59
